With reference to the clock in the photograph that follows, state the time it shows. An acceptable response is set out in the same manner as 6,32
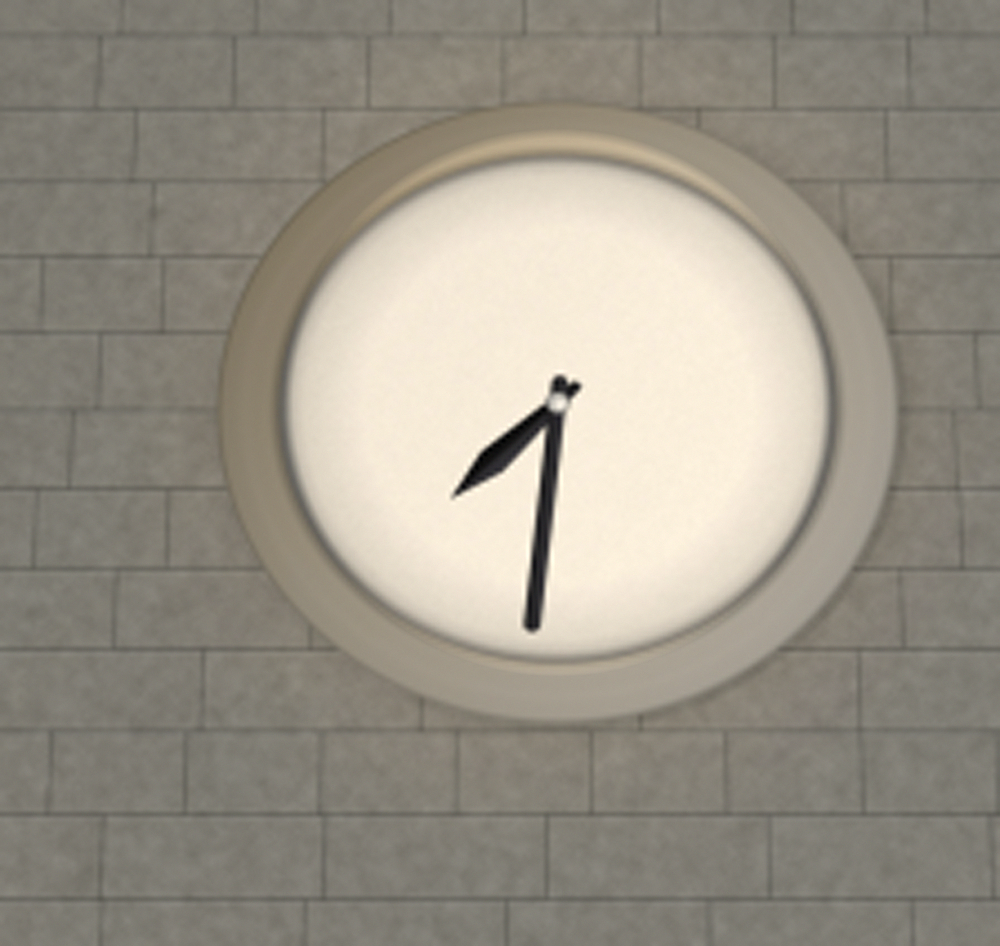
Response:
7,31
